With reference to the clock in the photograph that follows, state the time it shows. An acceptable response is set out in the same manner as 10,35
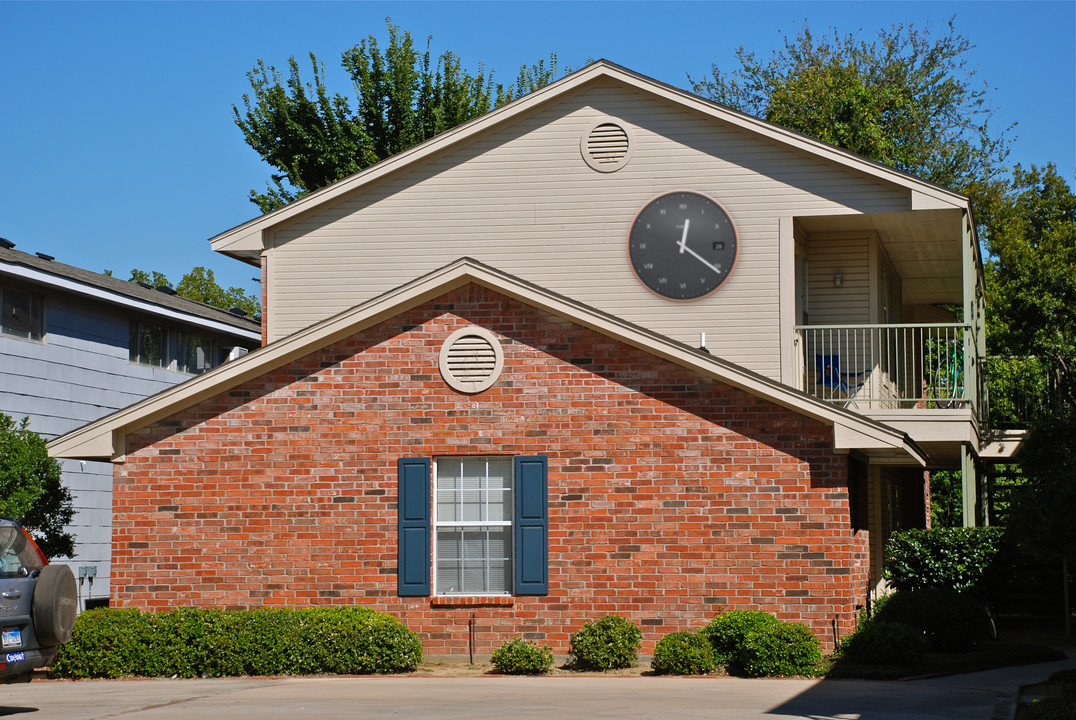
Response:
12,21
